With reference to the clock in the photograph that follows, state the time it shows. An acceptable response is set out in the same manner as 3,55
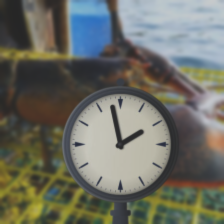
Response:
1,58
